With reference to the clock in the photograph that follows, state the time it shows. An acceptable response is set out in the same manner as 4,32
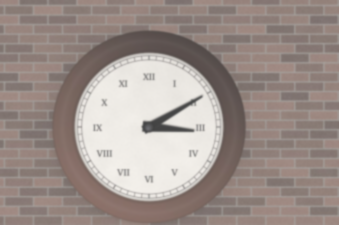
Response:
3,10
